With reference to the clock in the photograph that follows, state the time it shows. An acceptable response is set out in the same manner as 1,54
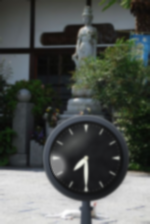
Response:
7,30
